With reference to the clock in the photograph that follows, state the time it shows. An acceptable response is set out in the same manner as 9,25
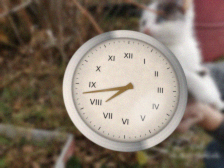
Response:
7,43
